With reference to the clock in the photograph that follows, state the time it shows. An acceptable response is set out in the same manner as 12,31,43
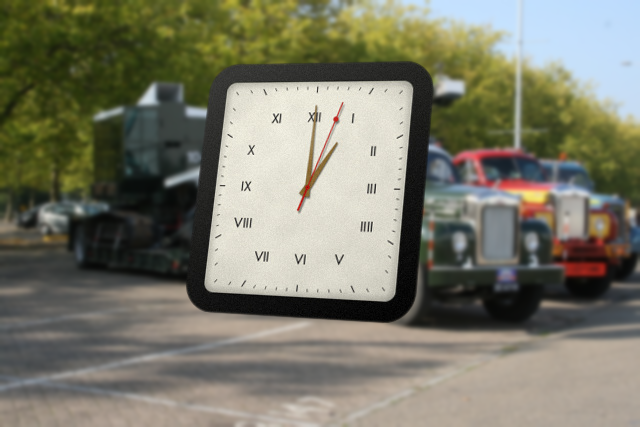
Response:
1,00,03
